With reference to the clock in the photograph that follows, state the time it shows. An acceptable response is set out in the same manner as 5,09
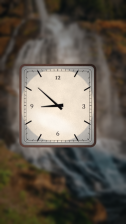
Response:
8,52
